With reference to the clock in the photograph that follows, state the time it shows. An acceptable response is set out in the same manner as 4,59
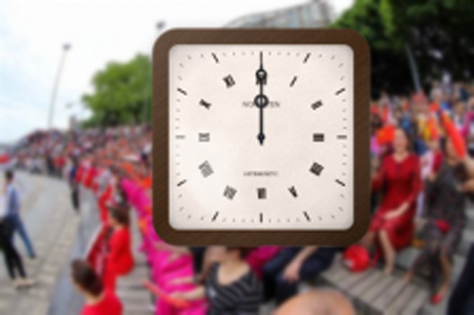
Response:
12,00
